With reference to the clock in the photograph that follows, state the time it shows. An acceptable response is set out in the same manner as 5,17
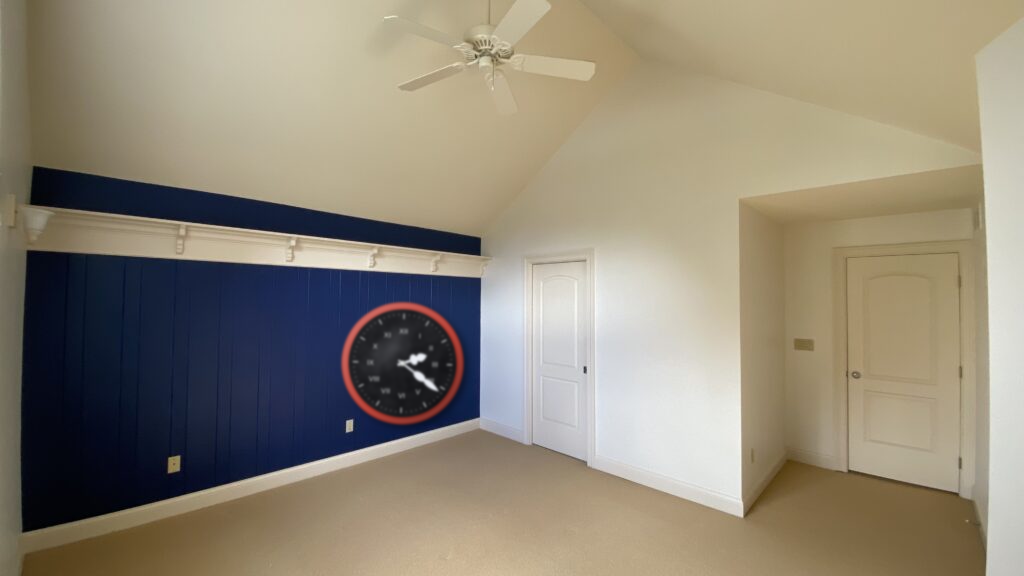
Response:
2,21
